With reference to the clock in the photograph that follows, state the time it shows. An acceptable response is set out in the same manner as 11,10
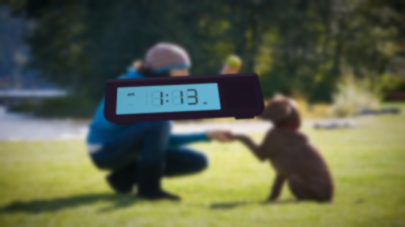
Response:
1,13
